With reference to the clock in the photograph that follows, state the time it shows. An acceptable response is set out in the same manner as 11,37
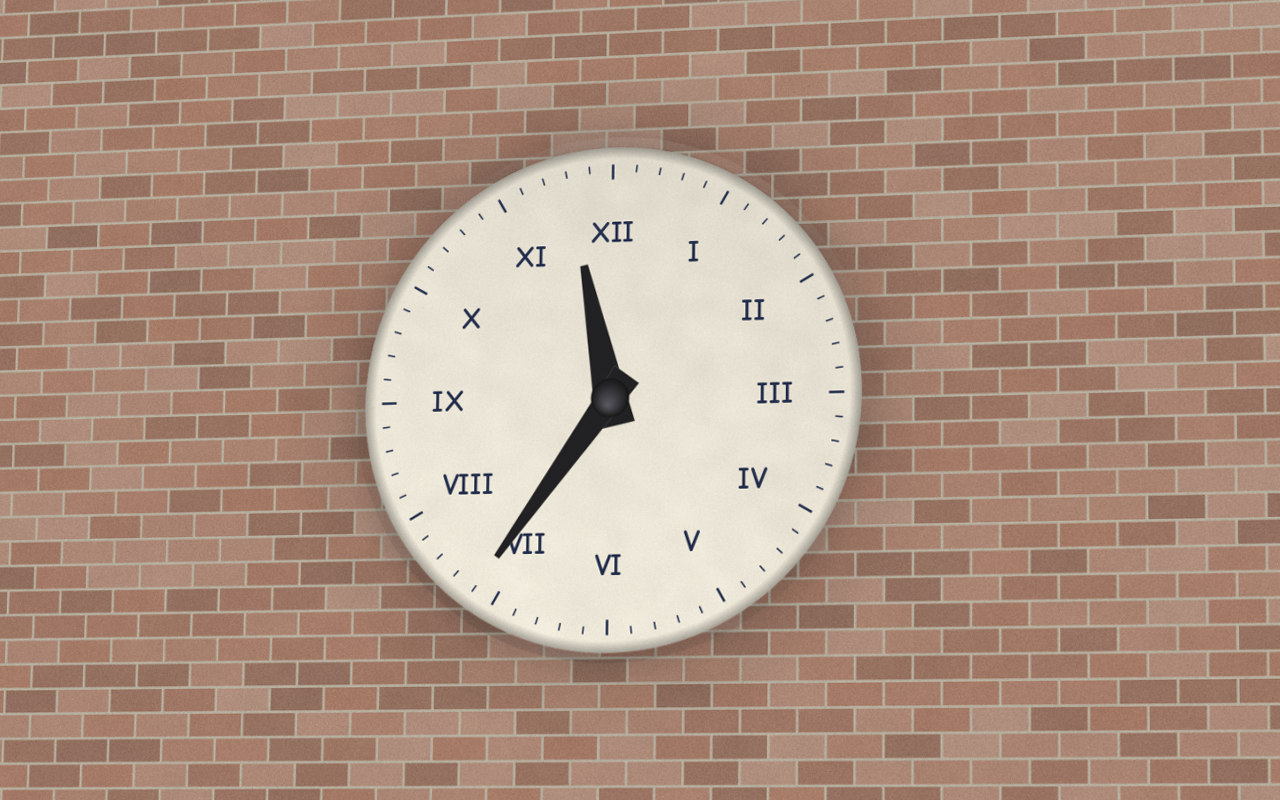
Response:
11,36
